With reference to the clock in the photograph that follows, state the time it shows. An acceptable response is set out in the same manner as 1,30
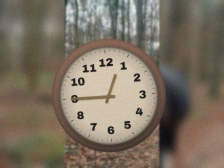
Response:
12,45
